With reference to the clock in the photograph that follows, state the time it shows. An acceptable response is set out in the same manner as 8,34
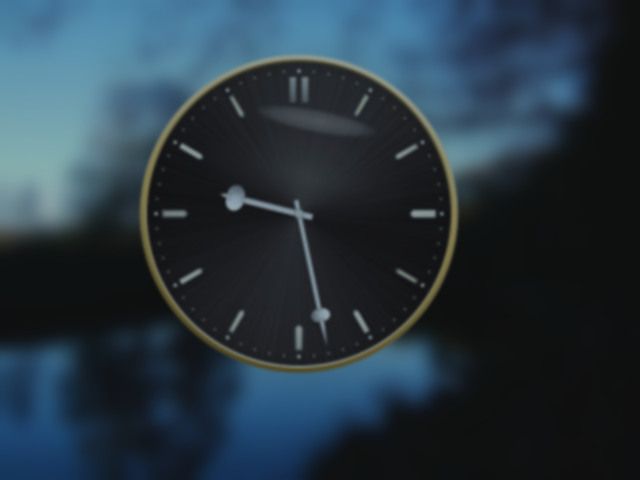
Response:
9,28
